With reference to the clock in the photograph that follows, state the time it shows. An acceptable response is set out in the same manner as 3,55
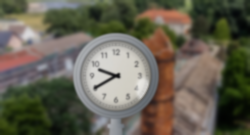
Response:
9,40
